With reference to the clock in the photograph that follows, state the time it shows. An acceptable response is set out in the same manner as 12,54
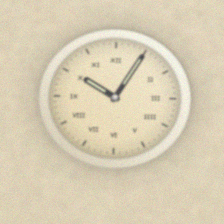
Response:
10,05
